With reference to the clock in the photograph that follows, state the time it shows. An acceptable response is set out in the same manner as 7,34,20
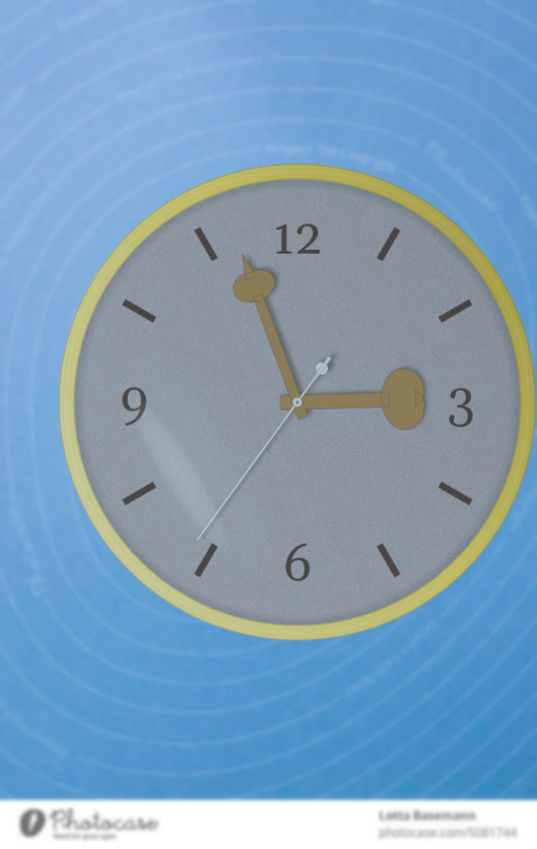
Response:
2,56,36
